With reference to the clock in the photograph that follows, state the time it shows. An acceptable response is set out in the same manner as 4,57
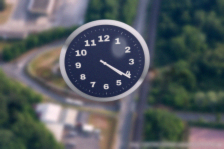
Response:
4,21
